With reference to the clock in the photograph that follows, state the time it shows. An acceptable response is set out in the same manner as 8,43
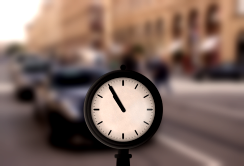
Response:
10,55
